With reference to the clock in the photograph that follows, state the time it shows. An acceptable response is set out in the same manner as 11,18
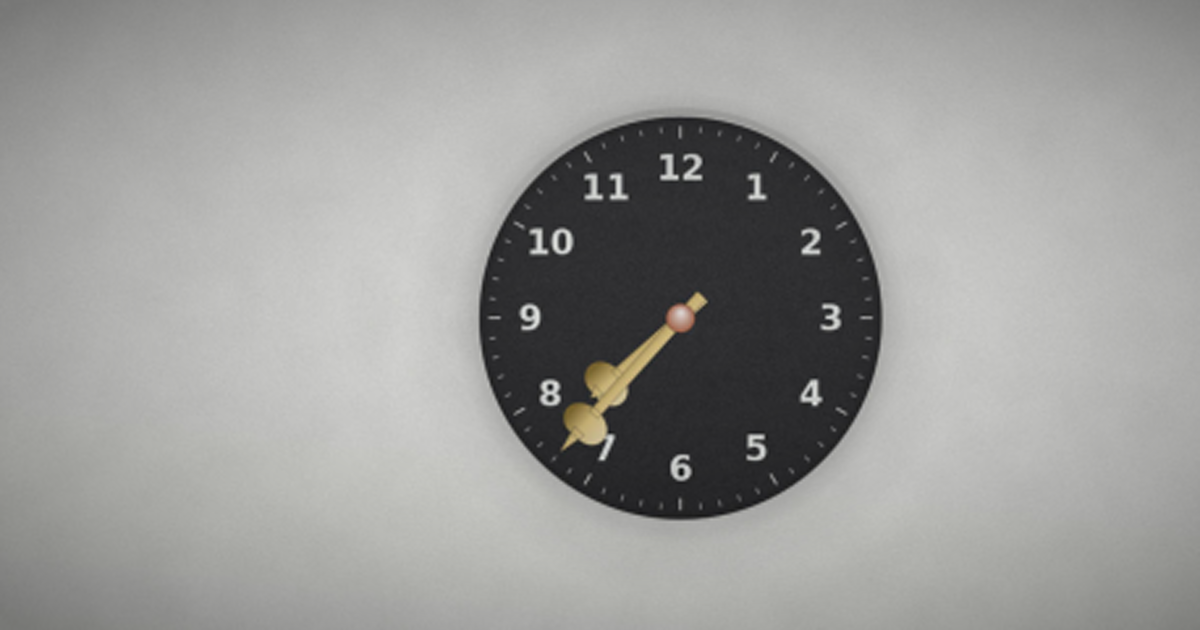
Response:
7,37
